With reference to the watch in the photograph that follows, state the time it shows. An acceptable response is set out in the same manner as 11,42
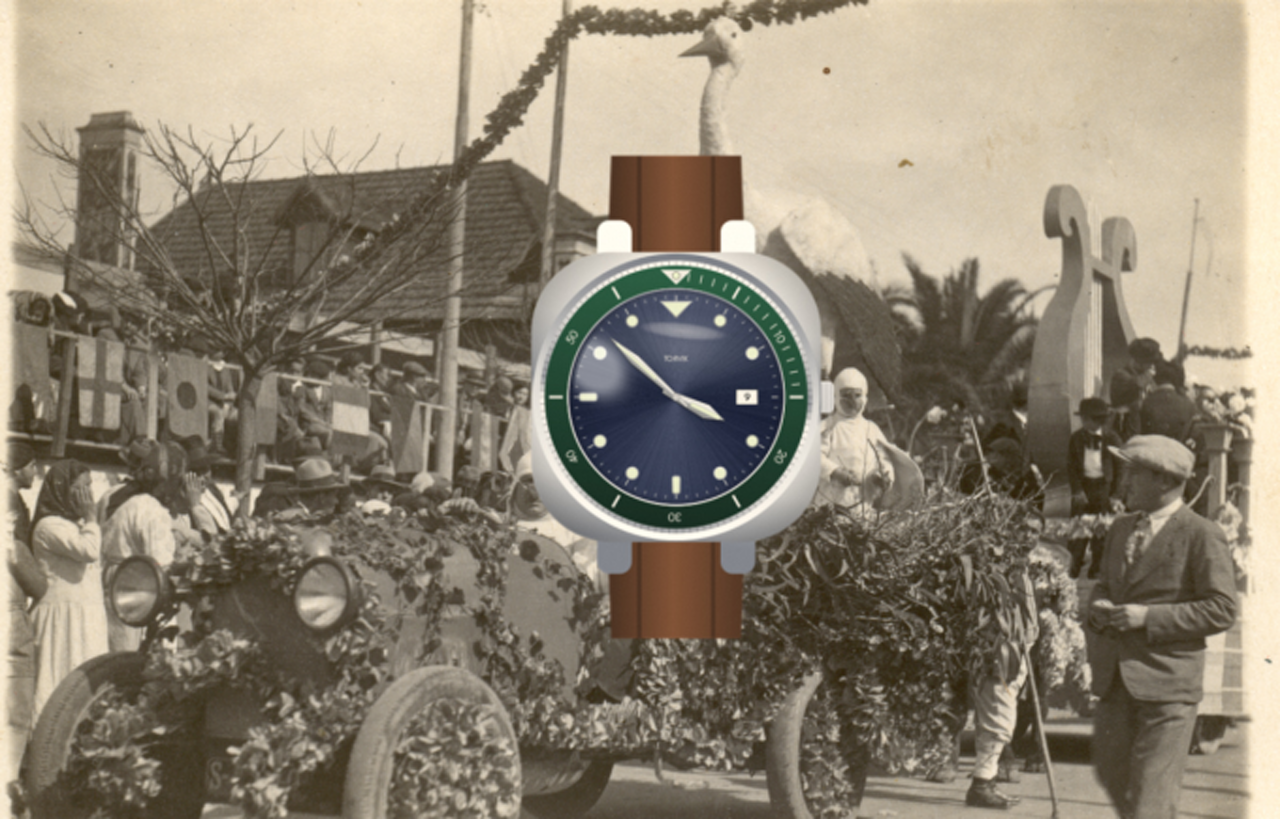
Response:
3,52
